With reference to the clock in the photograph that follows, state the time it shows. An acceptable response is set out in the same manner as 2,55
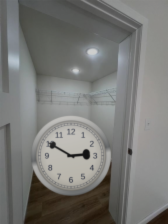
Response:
2,50
